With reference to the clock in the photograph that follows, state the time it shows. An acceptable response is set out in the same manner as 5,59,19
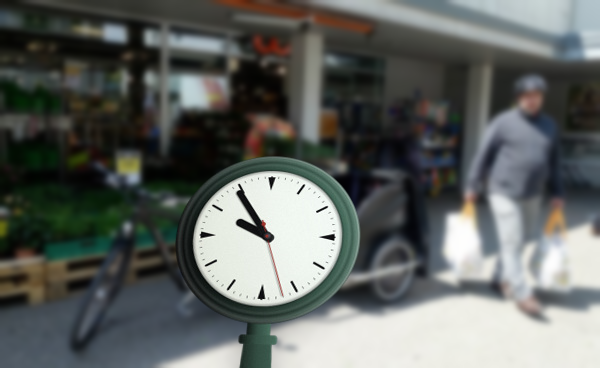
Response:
9,54,27
